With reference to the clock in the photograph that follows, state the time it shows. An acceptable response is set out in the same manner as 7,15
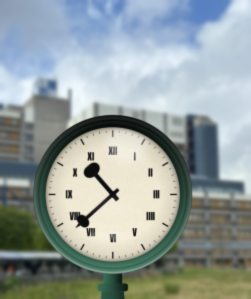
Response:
10,38
